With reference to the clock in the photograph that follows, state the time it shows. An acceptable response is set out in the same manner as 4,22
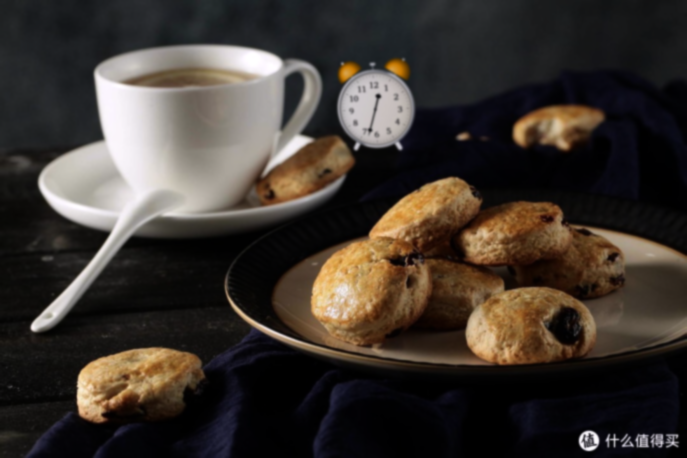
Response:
12,33
